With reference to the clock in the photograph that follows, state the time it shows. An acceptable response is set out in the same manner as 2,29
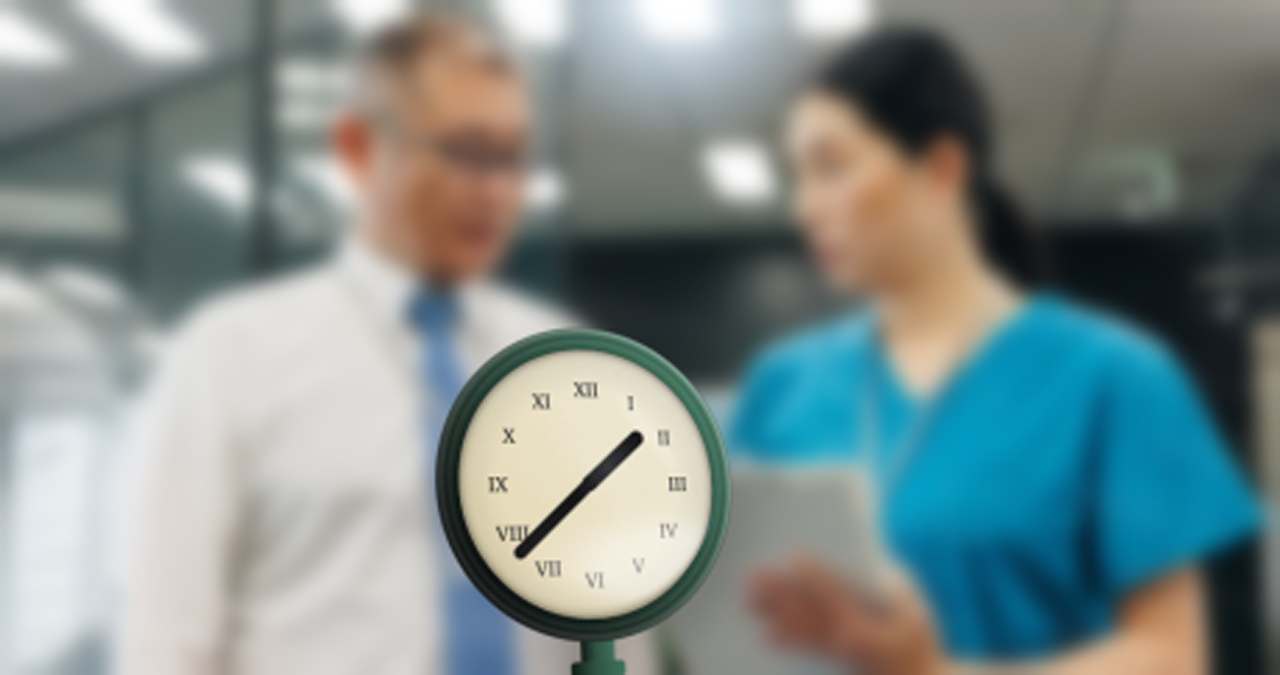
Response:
1,38
